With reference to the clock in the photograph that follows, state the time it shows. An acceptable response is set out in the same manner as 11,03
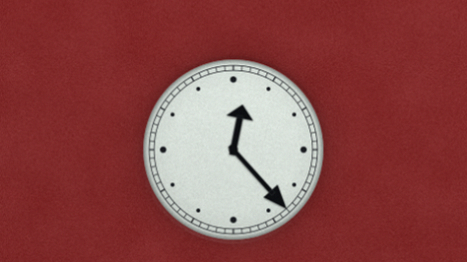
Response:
12,23
